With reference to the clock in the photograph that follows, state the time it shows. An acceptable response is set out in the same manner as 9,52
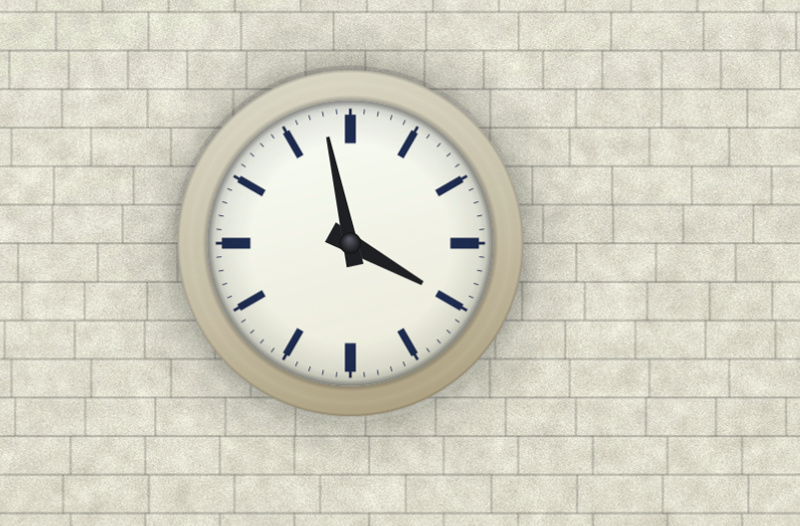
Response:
3,58
